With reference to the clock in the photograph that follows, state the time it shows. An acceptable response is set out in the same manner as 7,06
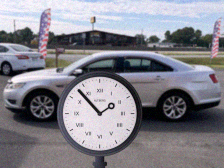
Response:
1,53
